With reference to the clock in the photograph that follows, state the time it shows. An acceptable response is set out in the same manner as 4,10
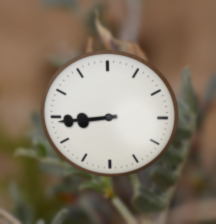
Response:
8,44
